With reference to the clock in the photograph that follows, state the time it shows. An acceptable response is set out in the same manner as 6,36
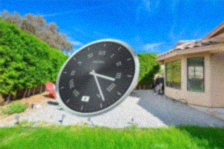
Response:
3,24
